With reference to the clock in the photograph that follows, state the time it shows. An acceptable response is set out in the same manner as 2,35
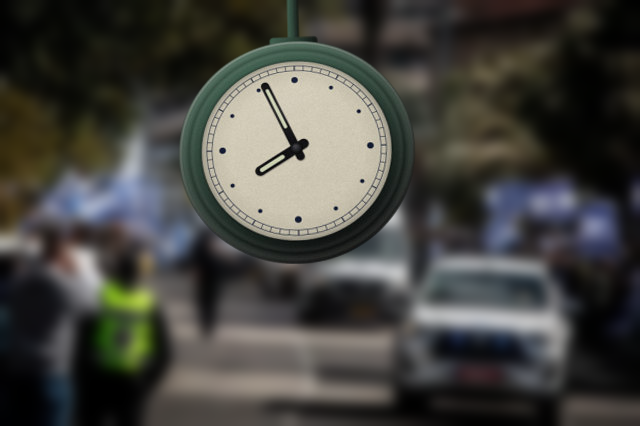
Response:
7,56
